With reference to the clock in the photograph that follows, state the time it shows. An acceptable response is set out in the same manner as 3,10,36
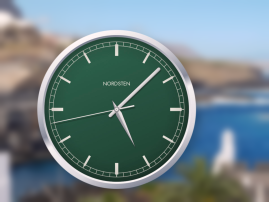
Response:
5,07,43
